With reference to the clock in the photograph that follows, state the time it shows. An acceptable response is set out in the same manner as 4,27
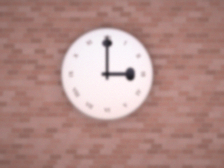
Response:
3,00
